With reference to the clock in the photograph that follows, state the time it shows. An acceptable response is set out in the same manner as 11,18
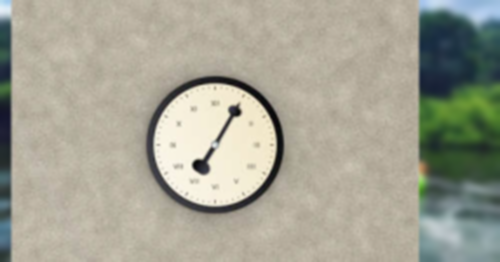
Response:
7,05
